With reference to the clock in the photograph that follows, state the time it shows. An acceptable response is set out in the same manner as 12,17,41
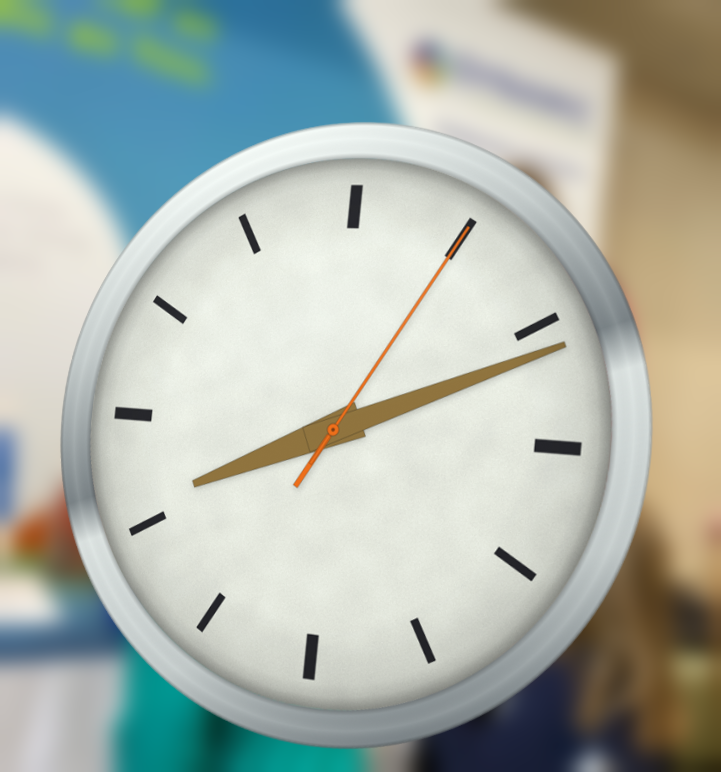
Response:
8,11,05
